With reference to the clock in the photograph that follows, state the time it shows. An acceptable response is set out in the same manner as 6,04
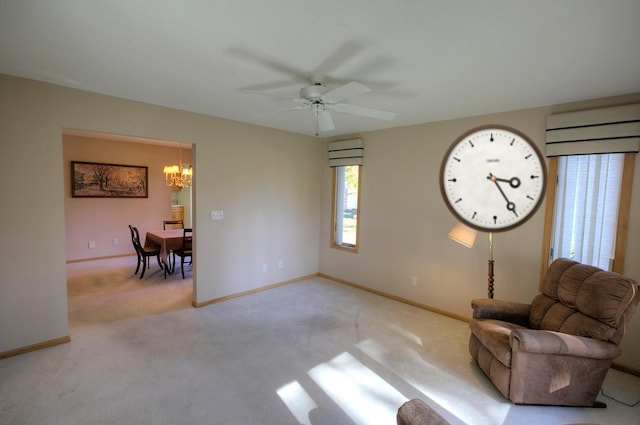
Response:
3,25
